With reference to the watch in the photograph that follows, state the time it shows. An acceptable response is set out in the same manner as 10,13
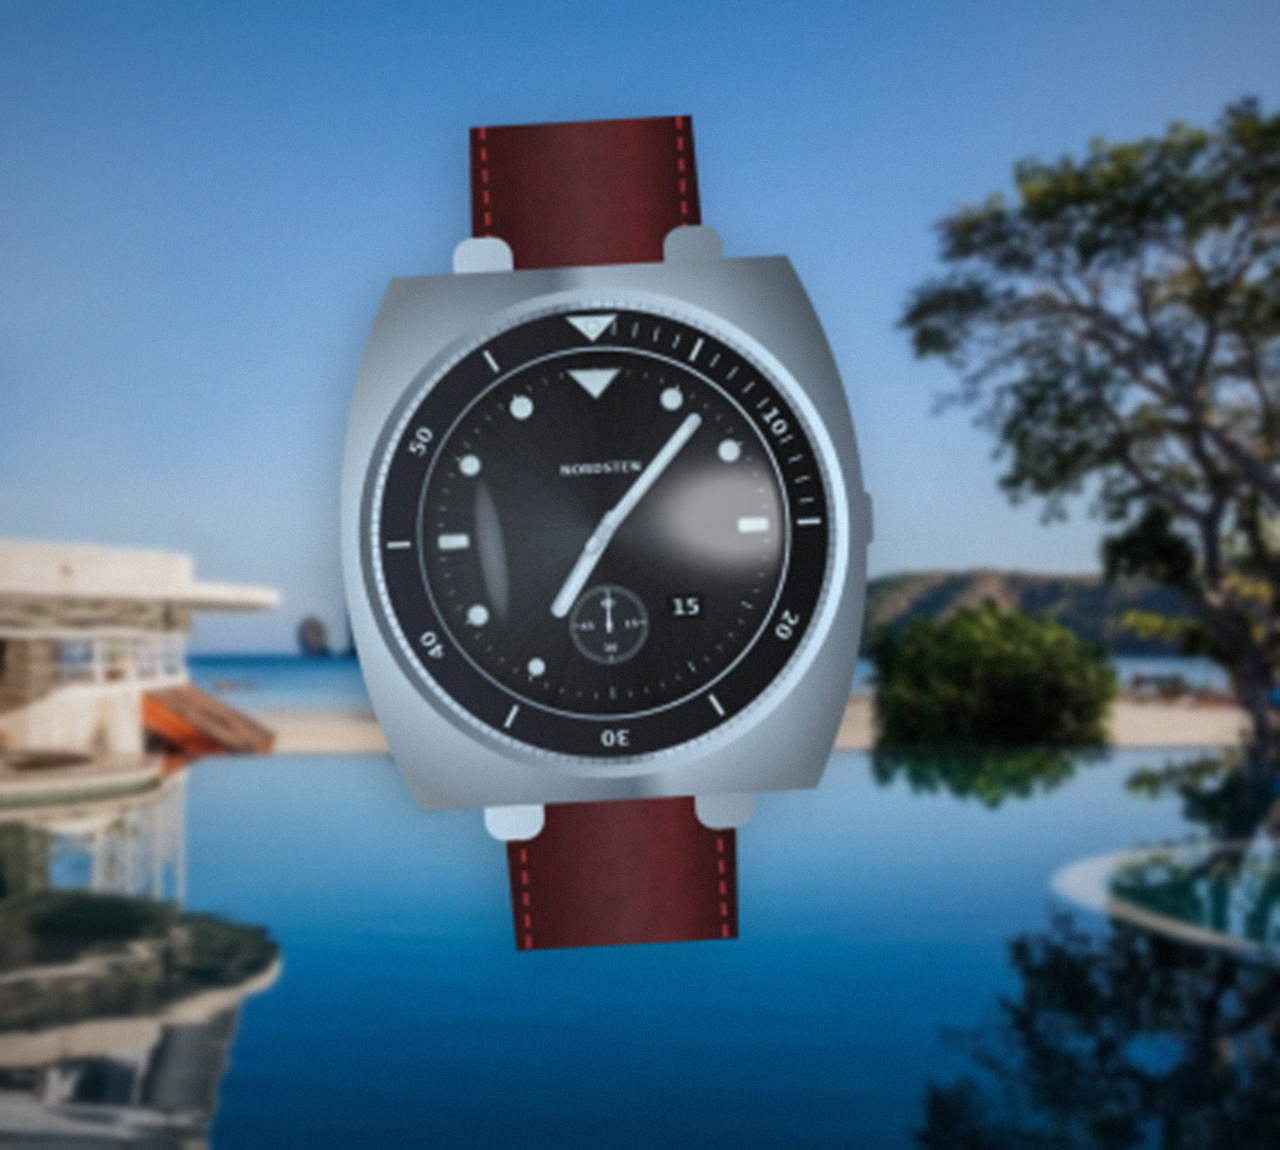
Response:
7,07
